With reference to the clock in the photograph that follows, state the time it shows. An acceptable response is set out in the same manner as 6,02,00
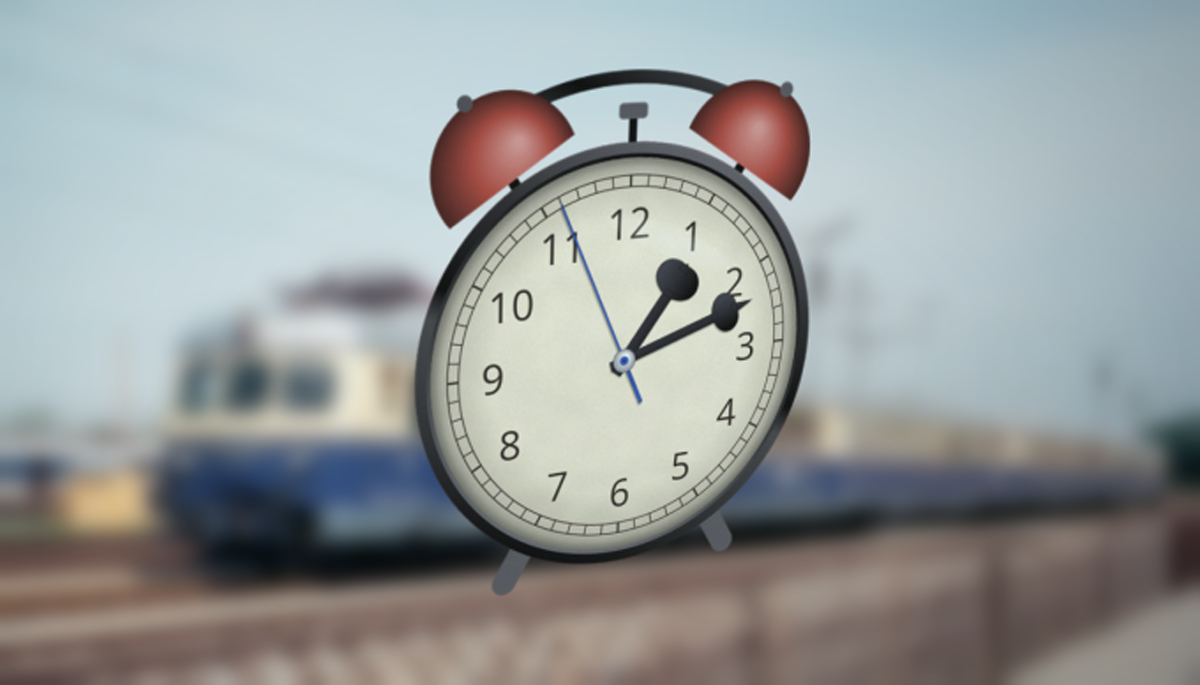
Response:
1,11,56
